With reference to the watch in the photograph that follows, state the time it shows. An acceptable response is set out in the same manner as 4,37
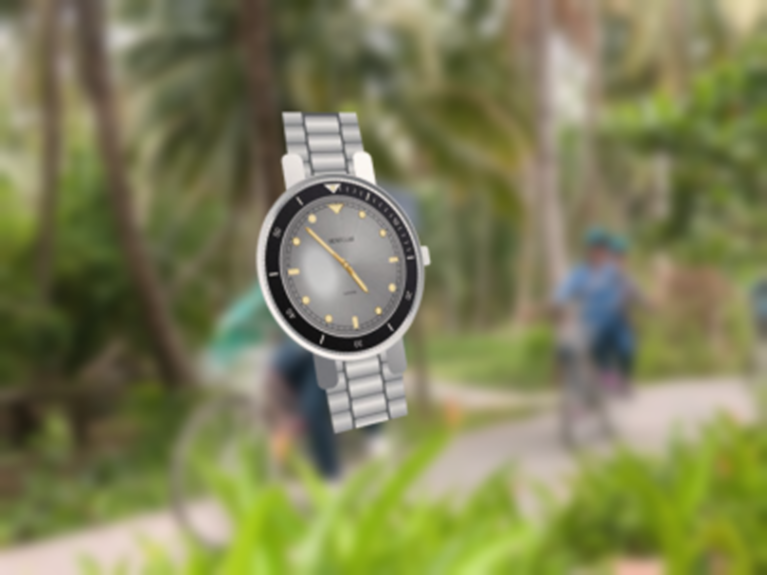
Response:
4,53
